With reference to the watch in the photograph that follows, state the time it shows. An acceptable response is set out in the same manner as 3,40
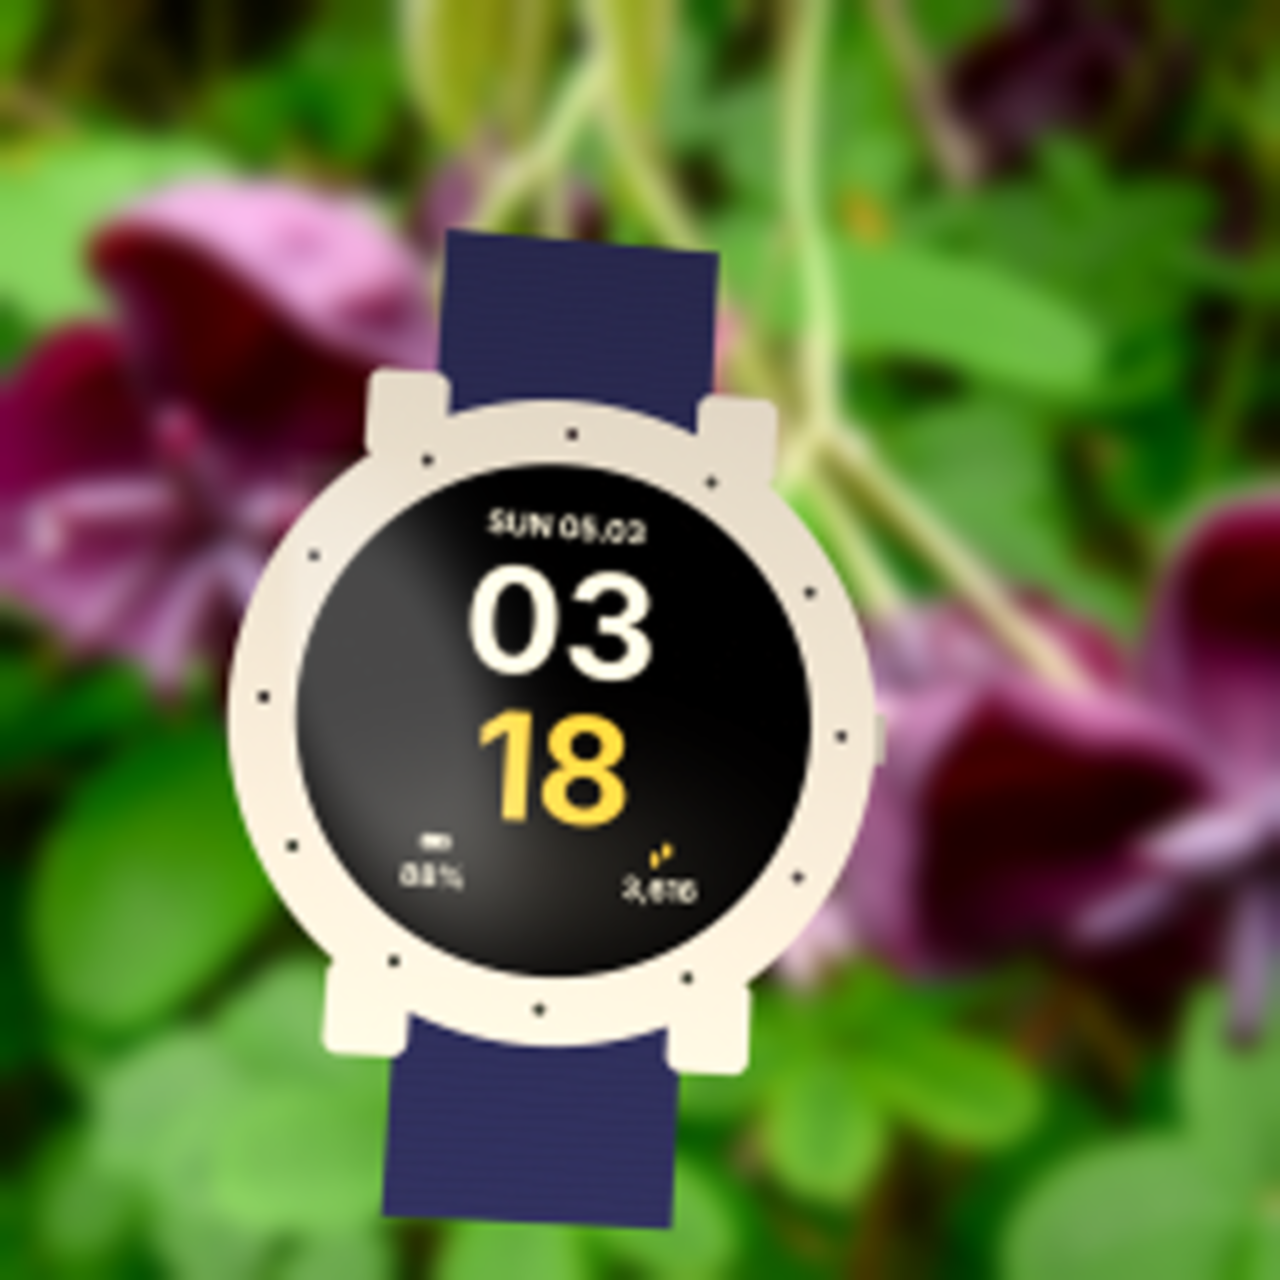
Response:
3,18
